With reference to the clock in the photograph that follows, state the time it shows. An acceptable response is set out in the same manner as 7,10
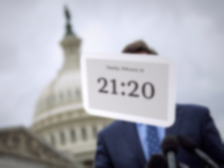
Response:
21,20
